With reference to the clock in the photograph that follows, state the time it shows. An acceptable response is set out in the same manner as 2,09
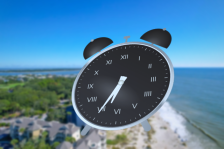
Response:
6,35
